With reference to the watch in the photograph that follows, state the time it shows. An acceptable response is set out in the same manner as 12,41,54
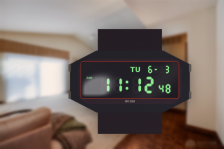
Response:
11,12,48
